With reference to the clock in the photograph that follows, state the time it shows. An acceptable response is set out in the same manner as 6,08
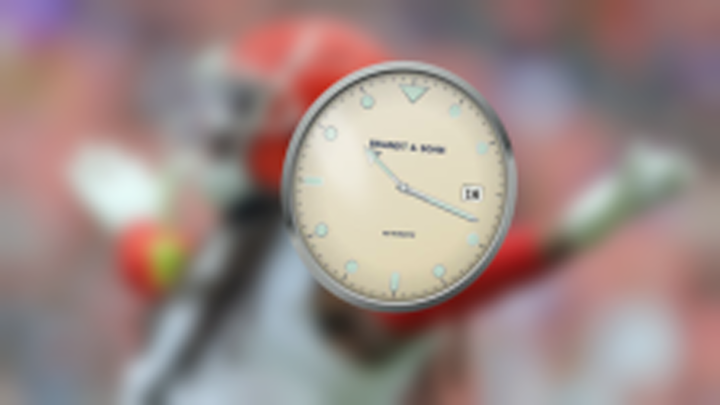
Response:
10,18
